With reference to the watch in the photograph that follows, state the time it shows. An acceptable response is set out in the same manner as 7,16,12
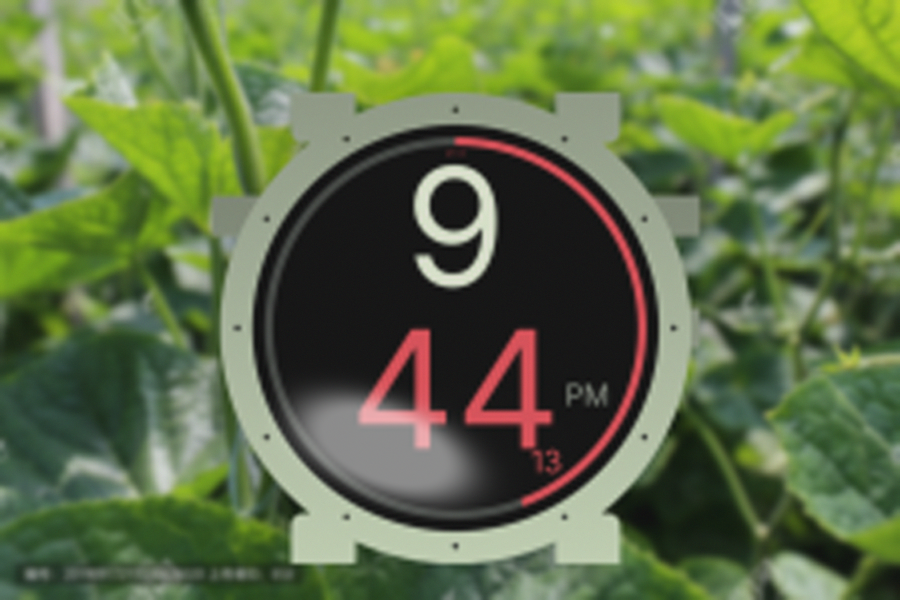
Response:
9,44,13
